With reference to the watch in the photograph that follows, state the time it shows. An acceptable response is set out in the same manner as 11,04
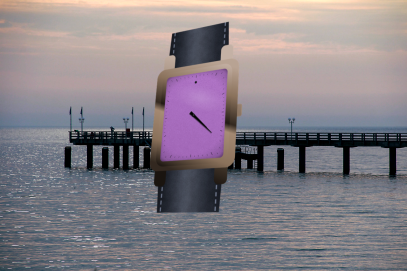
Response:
4,22
